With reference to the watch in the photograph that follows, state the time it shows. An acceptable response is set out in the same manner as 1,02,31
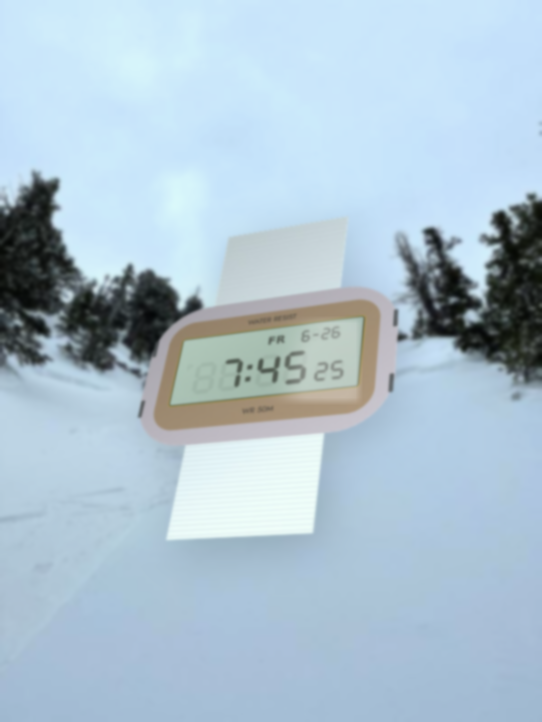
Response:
7,45,25
